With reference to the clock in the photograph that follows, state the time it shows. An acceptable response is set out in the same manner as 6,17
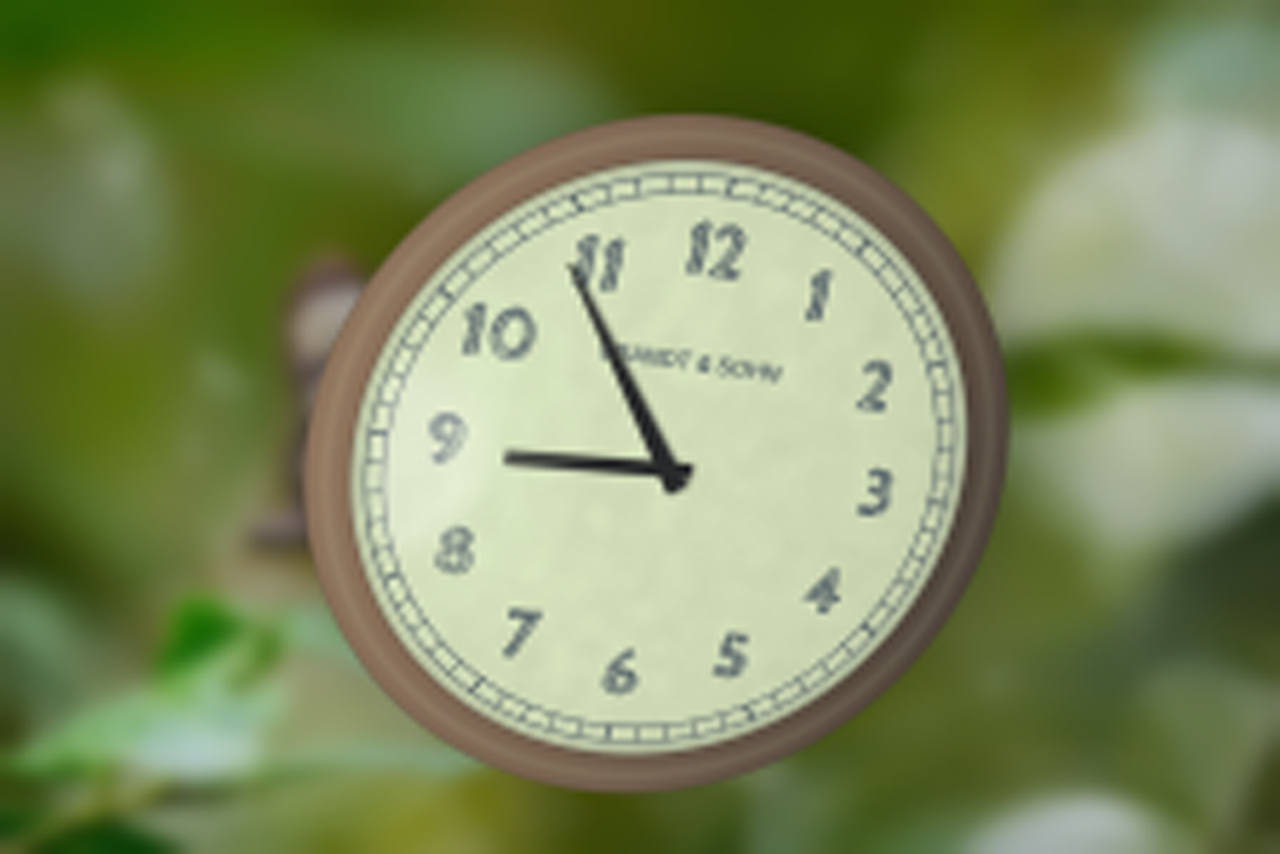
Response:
8,54
